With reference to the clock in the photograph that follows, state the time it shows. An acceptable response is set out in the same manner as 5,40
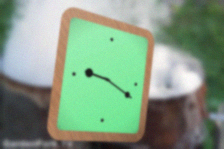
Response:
9,19
